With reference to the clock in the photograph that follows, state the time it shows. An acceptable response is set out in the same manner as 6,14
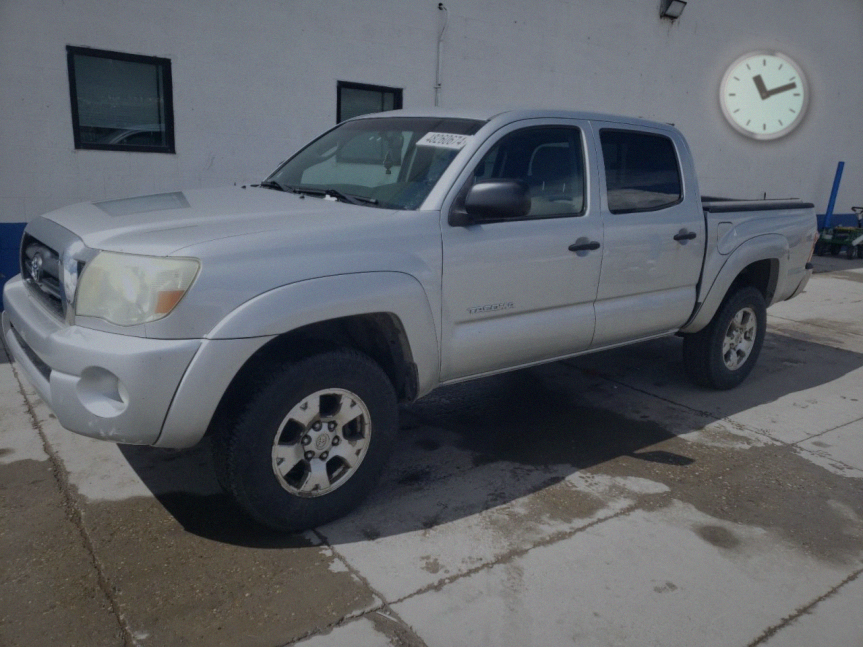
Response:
11,12
